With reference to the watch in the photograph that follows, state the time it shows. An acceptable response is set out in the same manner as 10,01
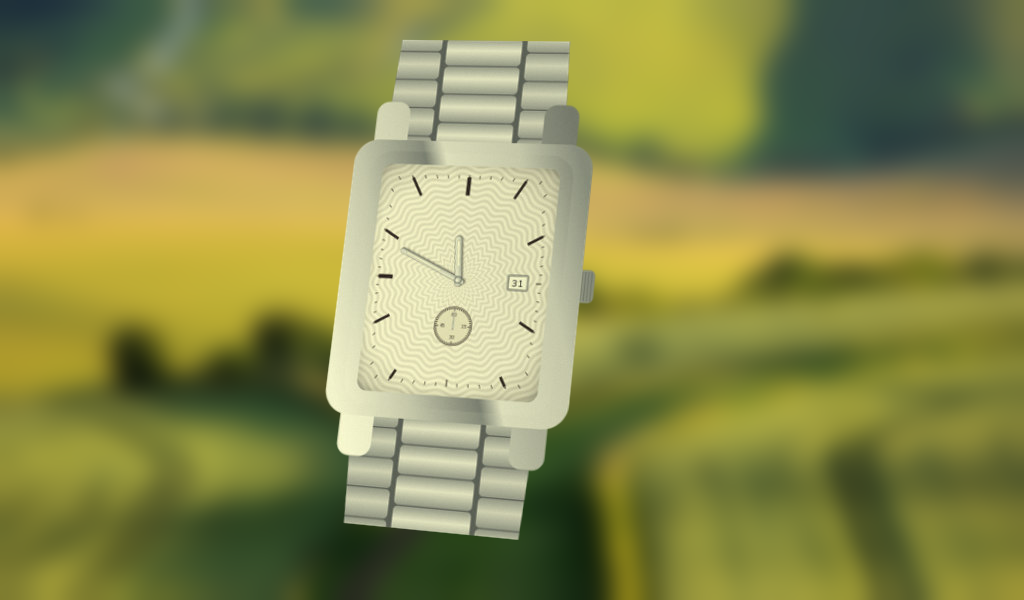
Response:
11,49
